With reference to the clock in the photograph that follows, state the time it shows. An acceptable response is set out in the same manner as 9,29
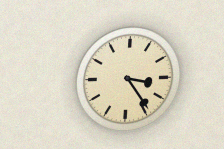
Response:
3,24
